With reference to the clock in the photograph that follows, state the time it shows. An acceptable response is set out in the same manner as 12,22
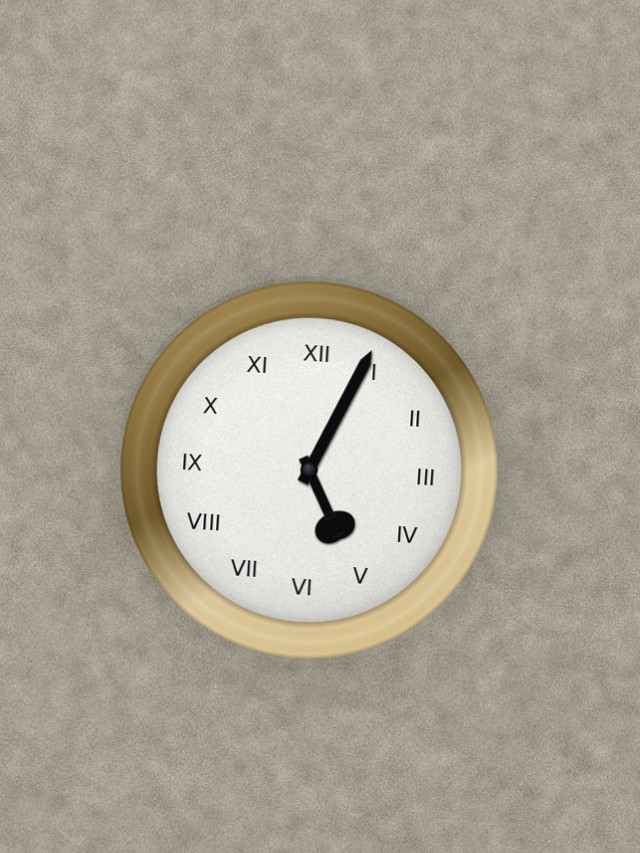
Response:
5,04
